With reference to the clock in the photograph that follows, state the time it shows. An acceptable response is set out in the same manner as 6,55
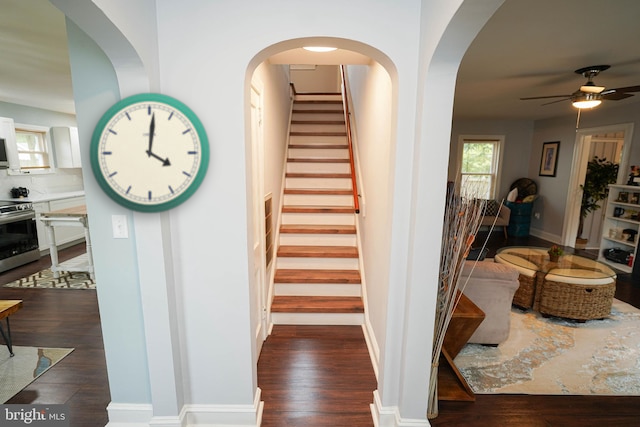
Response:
4,01
